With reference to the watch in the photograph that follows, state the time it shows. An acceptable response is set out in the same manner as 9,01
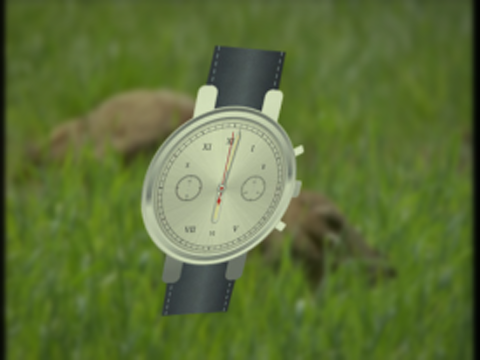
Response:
6,01
